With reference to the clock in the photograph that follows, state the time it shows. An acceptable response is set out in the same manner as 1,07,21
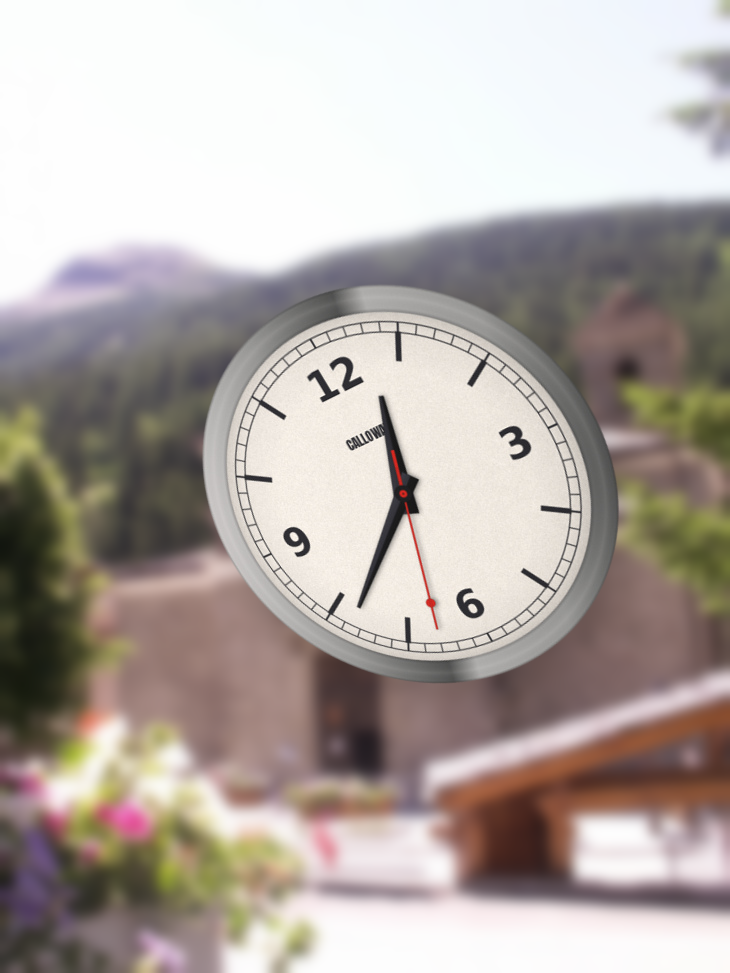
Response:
12,38,33
